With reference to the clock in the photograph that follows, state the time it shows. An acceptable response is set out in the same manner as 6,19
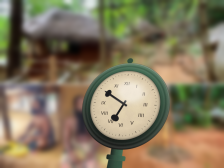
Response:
6,50
